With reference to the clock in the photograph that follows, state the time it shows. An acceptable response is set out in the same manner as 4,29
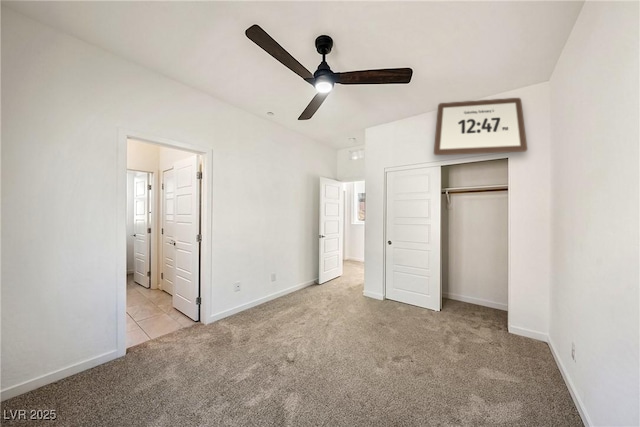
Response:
12,47
